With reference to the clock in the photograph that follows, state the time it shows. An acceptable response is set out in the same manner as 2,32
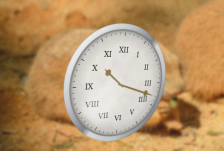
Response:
10,18
